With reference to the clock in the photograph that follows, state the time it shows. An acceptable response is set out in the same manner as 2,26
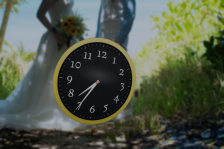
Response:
7,35
